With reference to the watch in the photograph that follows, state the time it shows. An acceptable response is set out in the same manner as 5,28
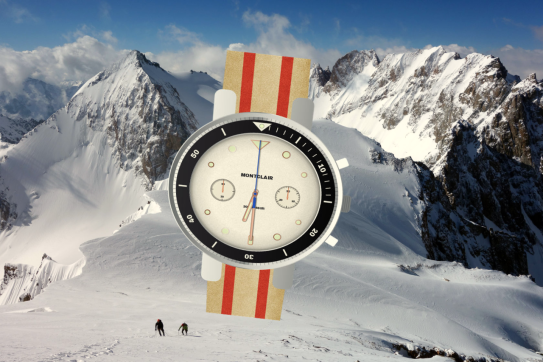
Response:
6,30
